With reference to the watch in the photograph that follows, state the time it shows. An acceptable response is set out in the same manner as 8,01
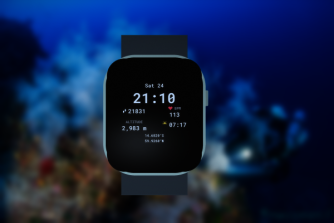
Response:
21,10
